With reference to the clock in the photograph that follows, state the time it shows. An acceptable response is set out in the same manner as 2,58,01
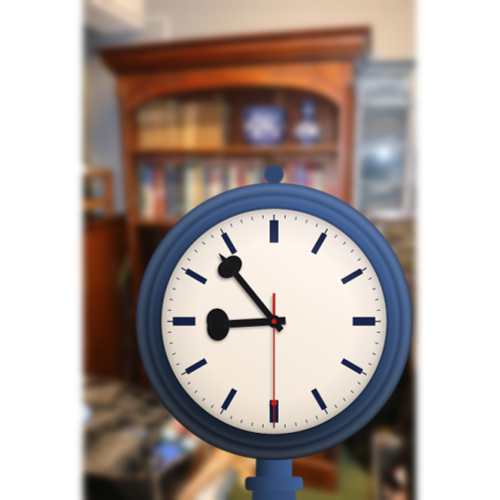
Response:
8,53,30
